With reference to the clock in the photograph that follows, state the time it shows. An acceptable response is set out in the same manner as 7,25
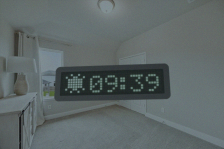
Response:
9,39
